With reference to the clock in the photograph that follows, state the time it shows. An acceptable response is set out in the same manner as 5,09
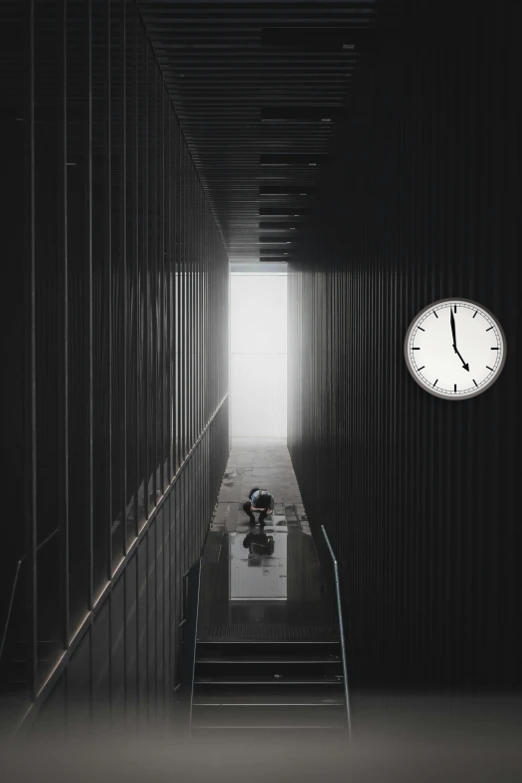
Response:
4,59
